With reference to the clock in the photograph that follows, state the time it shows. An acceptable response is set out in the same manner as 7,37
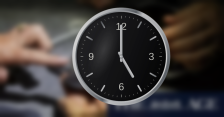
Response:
5,00
